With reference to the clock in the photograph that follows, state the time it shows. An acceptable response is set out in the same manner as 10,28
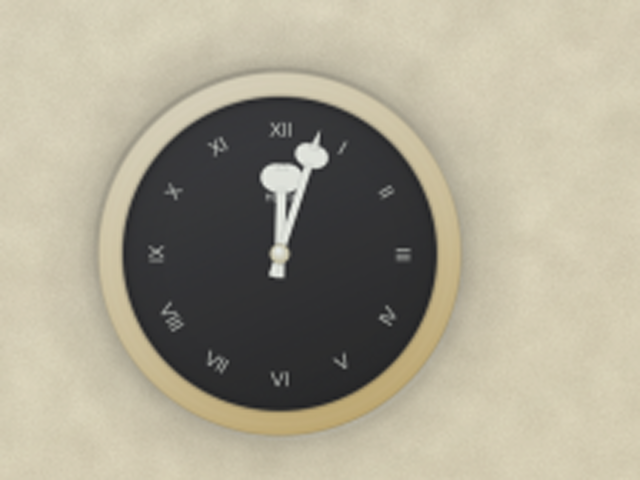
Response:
12,03
